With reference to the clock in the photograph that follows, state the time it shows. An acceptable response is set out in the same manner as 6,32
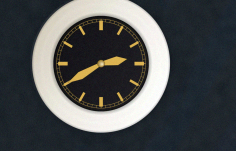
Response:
2,40
